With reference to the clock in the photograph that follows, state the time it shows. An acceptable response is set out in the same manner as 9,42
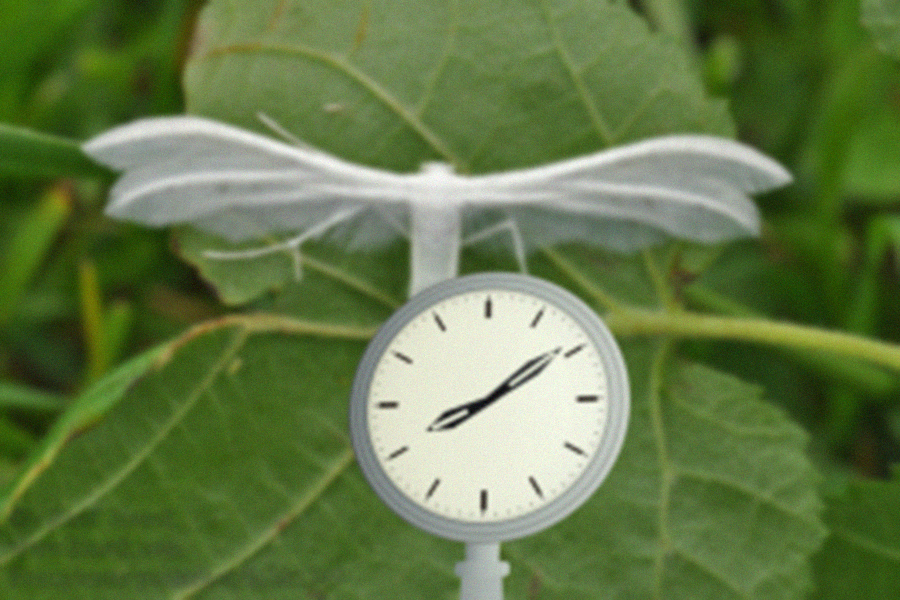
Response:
8,09
